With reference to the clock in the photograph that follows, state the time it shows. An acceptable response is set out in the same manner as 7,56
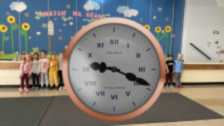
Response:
9,19
